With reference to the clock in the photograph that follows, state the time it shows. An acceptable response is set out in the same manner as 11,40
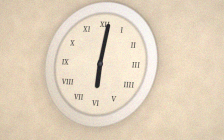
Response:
6,01
